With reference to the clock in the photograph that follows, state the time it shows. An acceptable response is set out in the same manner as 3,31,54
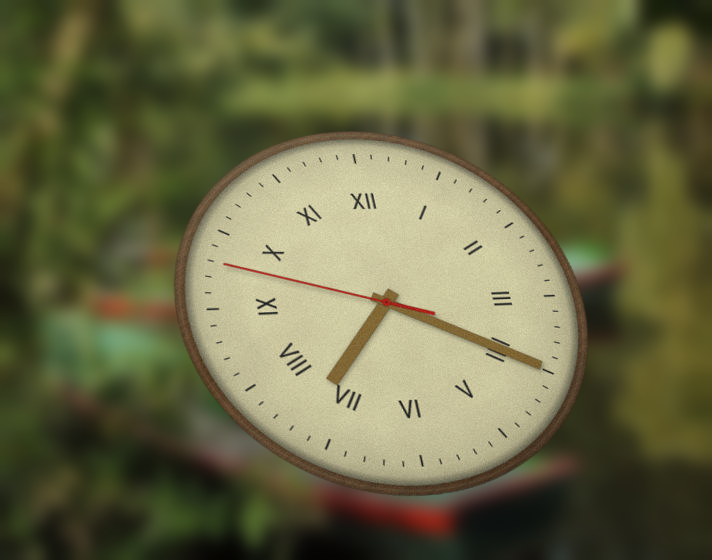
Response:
7,19,48
